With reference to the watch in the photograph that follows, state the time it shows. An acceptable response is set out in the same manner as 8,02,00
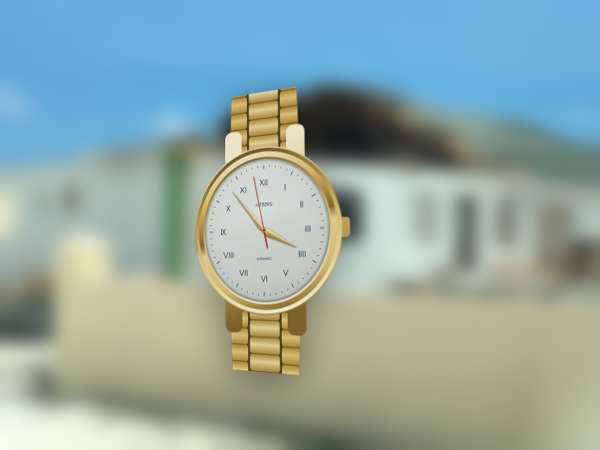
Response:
3,52,58
